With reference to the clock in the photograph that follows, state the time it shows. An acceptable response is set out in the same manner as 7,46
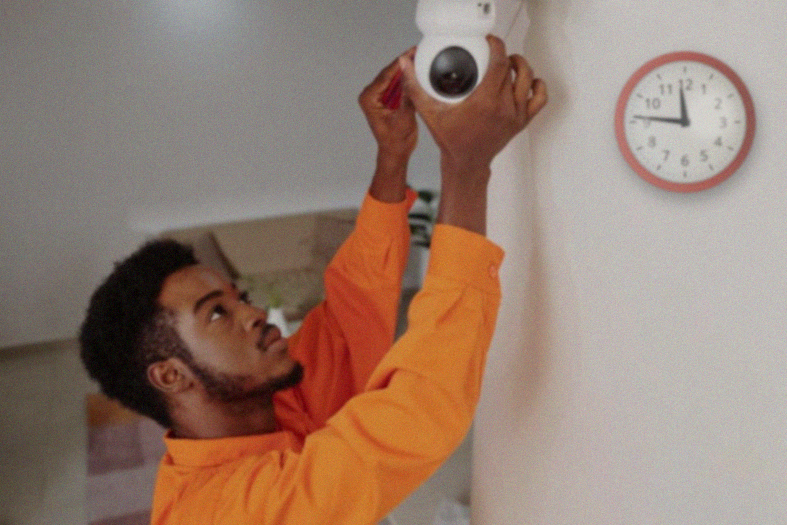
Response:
11,46
